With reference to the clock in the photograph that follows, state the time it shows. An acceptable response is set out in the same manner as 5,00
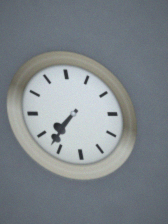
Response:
7,37
